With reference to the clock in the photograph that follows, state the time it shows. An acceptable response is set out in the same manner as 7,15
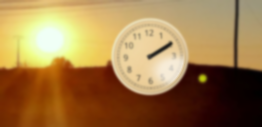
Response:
2,10
